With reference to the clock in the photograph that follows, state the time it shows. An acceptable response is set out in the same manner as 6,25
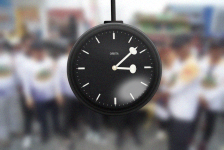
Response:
3,08
